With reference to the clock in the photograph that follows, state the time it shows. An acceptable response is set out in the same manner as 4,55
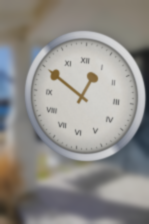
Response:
12,50
